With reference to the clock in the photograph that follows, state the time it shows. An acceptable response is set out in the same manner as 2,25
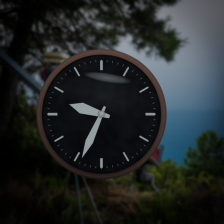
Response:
9,34
